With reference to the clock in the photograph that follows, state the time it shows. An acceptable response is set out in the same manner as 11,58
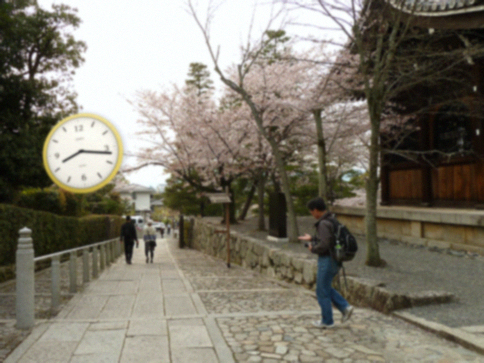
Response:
8,17
